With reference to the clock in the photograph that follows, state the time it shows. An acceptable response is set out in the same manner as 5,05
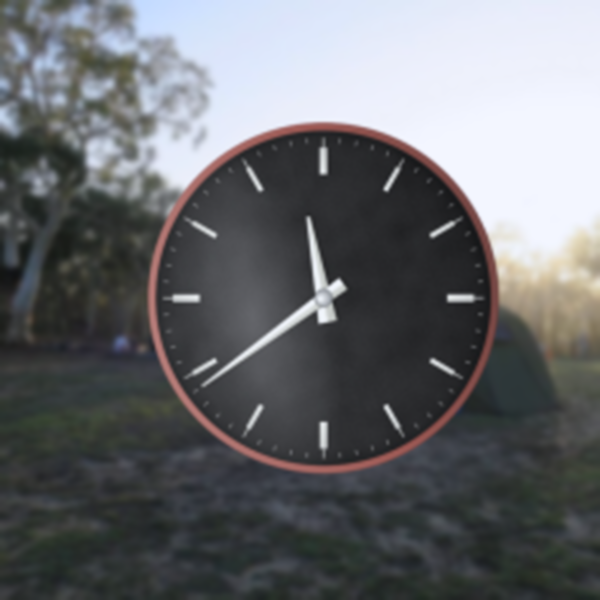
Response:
11,39
